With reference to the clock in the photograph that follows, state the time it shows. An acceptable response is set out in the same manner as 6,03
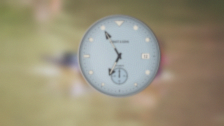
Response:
6,55
